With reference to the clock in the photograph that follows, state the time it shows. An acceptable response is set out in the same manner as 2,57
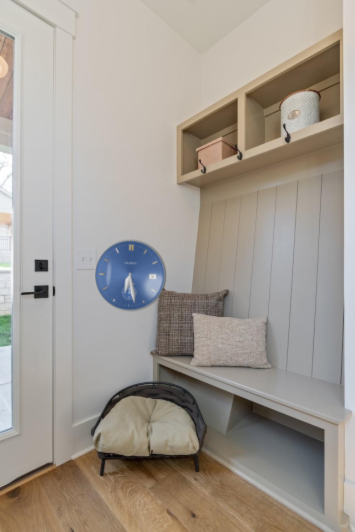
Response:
6,28
